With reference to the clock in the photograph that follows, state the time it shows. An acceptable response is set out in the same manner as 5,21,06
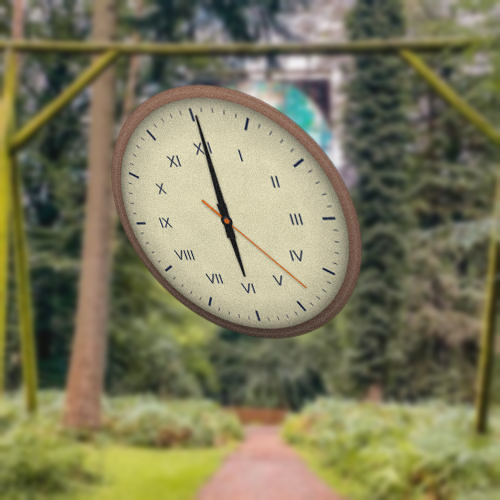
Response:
6,00,23
